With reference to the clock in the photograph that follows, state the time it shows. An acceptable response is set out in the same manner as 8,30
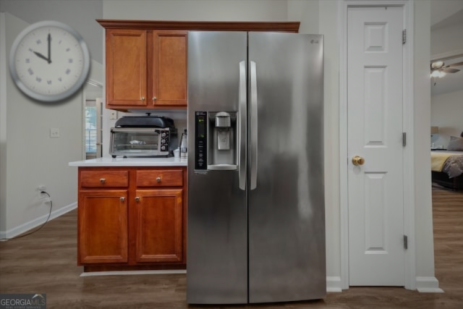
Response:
10,00
